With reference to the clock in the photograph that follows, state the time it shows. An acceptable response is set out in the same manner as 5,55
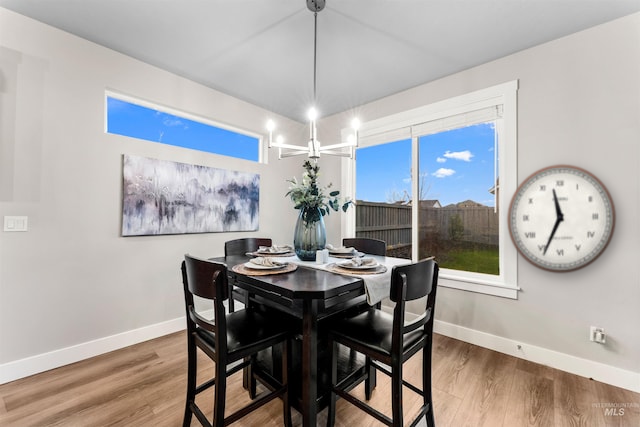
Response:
11,34
